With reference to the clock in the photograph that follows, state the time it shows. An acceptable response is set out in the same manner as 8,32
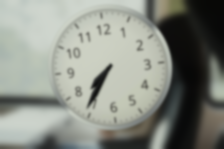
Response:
7,36
